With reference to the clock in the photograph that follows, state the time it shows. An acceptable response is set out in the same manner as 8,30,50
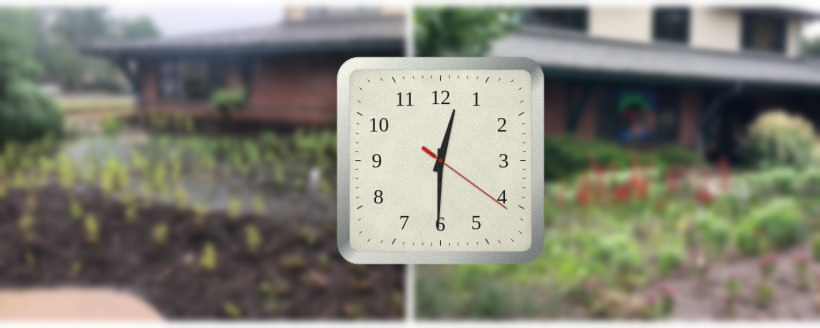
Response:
12,30,21
